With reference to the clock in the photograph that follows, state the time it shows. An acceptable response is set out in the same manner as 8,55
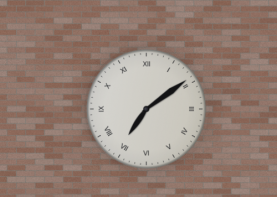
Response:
7,09
